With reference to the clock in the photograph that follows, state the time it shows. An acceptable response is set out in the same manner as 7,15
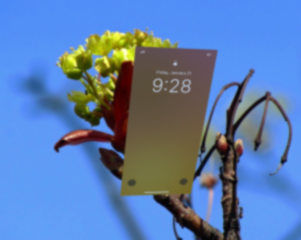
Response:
9,28
